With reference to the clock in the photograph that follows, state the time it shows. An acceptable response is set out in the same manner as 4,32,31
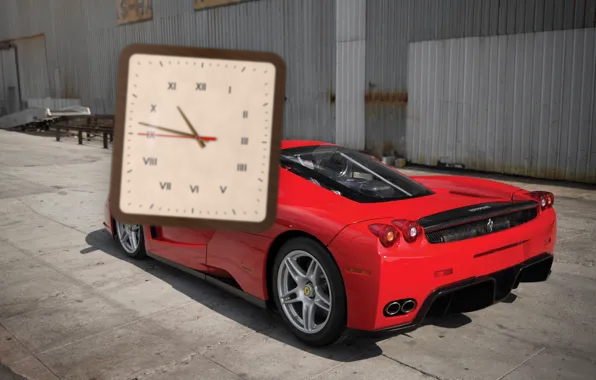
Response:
10,46,45
